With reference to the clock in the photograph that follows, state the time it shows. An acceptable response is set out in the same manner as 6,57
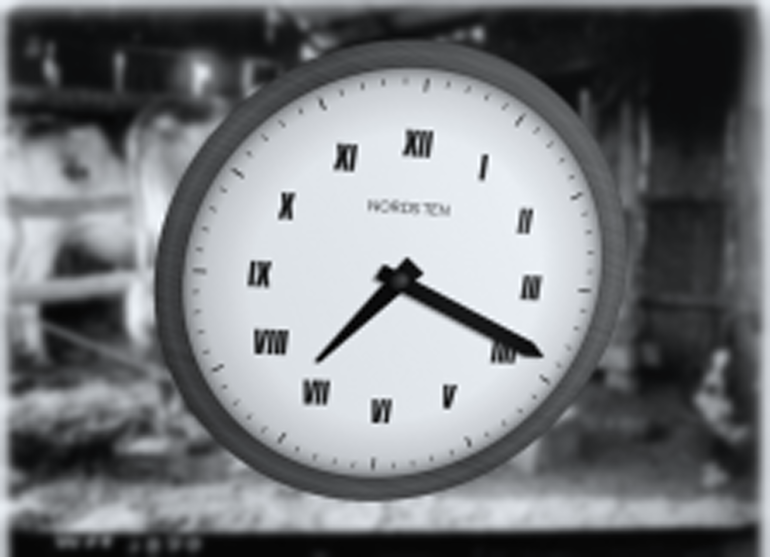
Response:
7,19
